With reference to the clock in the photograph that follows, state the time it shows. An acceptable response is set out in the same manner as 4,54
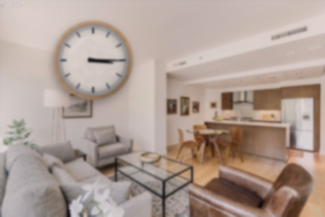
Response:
3,15
